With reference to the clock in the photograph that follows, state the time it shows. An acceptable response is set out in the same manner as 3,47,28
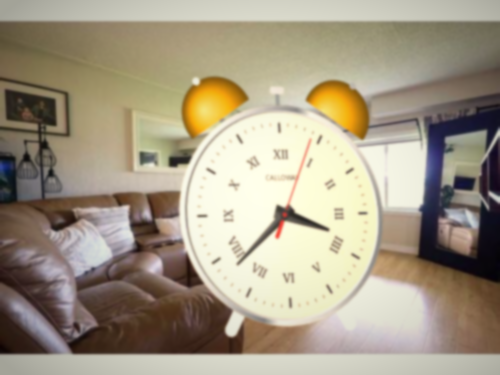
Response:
3,38,04
